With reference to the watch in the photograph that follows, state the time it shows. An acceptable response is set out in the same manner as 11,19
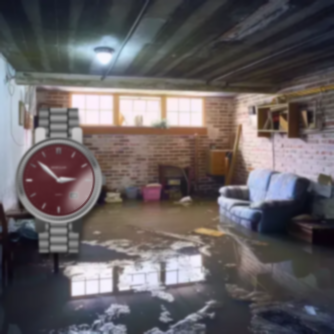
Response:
2,52
